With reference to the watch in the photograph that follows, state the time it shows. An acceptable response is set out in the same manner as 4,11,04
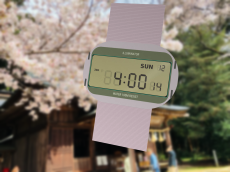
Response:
4,00,14
